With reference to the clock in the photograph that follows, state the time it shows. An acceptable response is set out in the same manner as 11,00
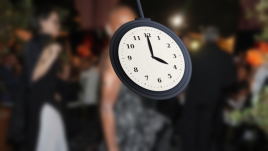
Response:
4,00
